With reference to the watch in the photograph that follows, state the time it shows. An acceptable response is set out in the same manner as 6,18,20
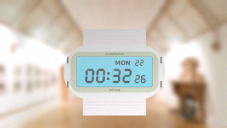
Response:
0,32,26
